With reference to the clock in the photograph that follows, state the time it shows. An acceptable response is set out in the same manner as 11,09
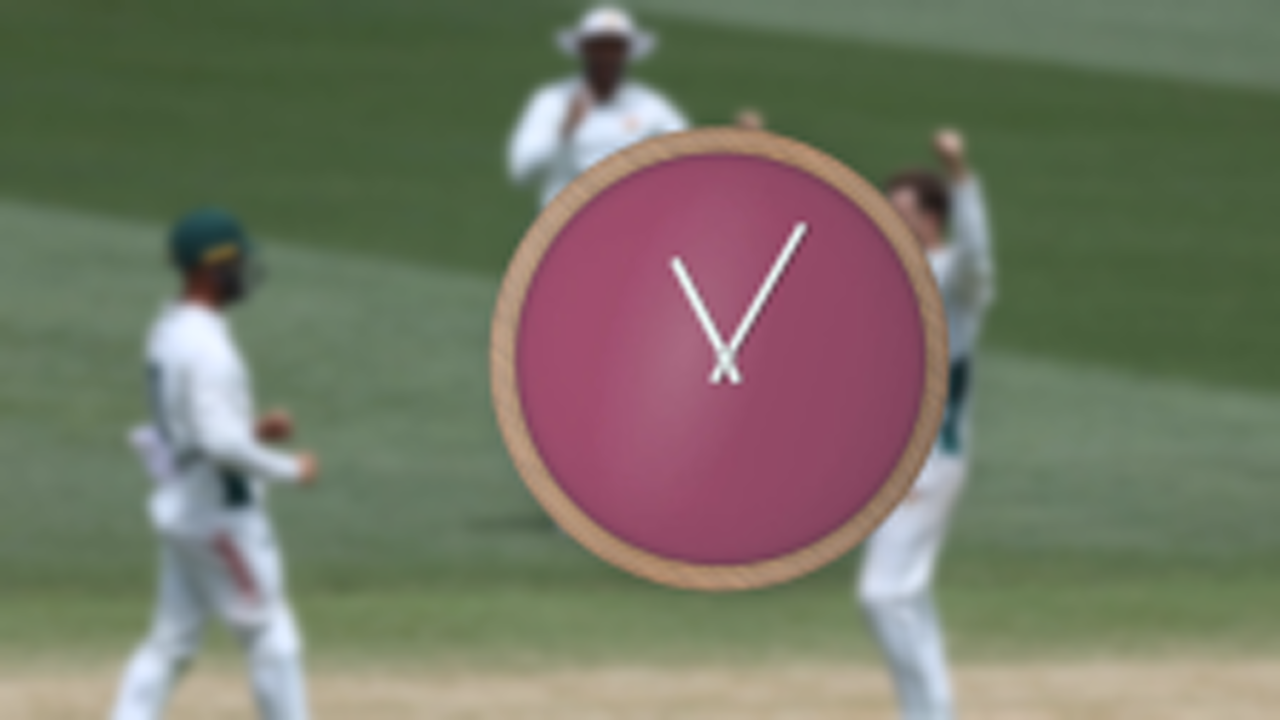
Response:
11,05
